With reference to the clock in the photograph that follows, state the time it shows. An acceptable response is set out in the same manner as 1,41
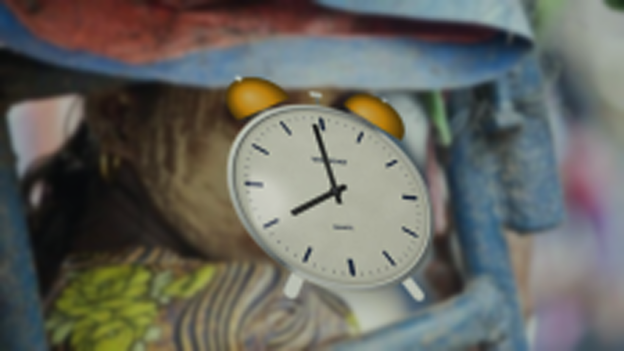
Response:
7,59
